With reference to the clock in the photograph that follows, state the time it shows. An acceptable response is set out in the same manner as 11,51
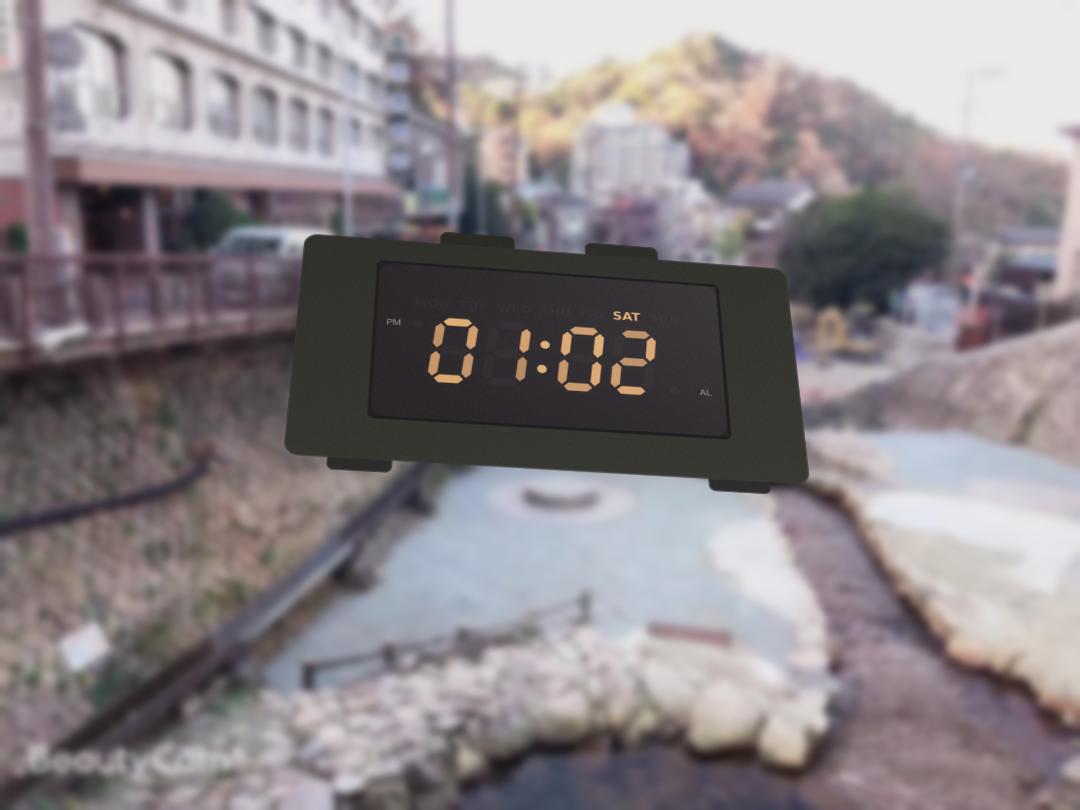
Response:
1,02
